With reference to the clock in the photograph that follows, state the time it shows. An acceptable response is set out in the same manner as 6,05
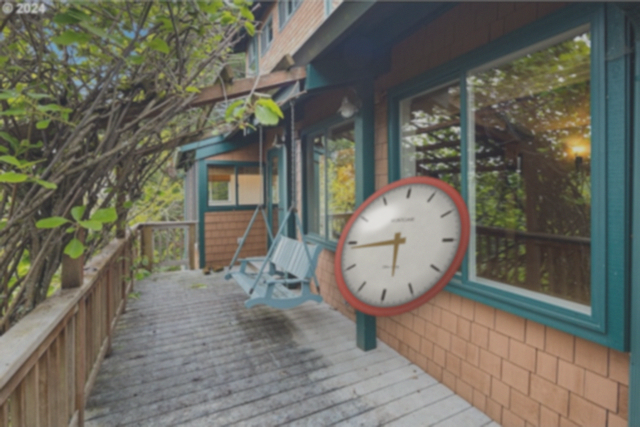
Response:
5,44
